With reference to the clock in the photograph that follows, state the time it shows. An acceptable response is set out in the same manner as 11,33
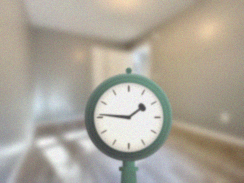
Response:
1,46
